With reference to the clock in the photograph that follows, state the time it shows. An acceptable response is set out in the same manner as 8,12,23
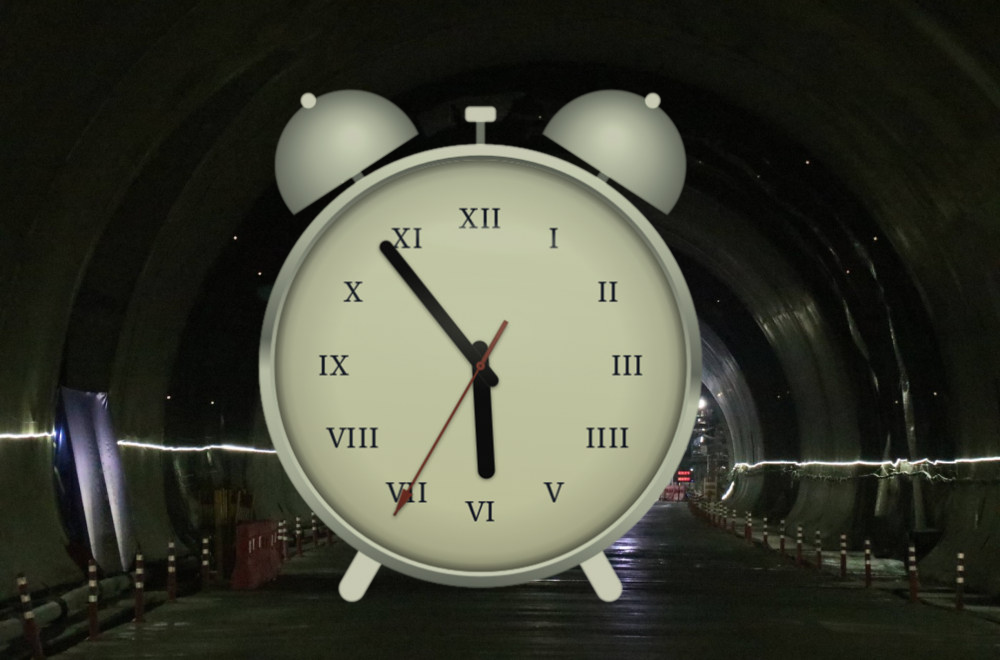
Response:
5,53,35
